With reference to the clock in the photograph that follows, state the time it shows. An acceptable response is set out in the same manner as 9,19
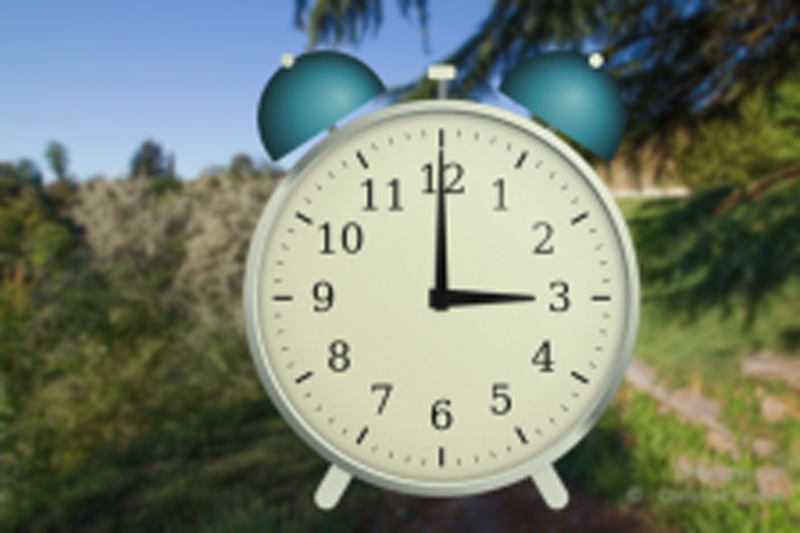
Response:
3,00
